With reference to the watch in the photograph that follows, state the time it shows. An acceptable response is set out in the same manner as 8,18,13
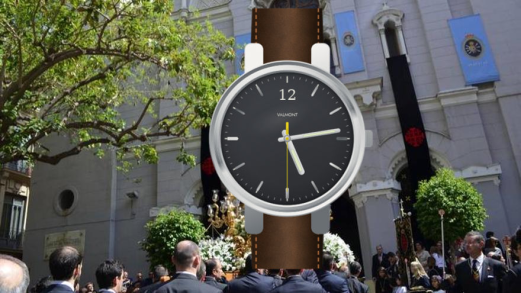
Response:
5,13,30
